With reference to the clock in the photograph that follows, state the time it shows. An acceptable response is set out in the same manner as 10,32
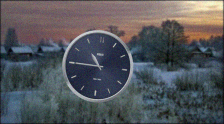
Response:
10,45
